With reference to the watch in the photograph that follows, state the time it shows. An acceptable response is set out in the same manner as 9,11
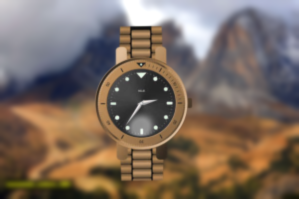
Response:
2,36
